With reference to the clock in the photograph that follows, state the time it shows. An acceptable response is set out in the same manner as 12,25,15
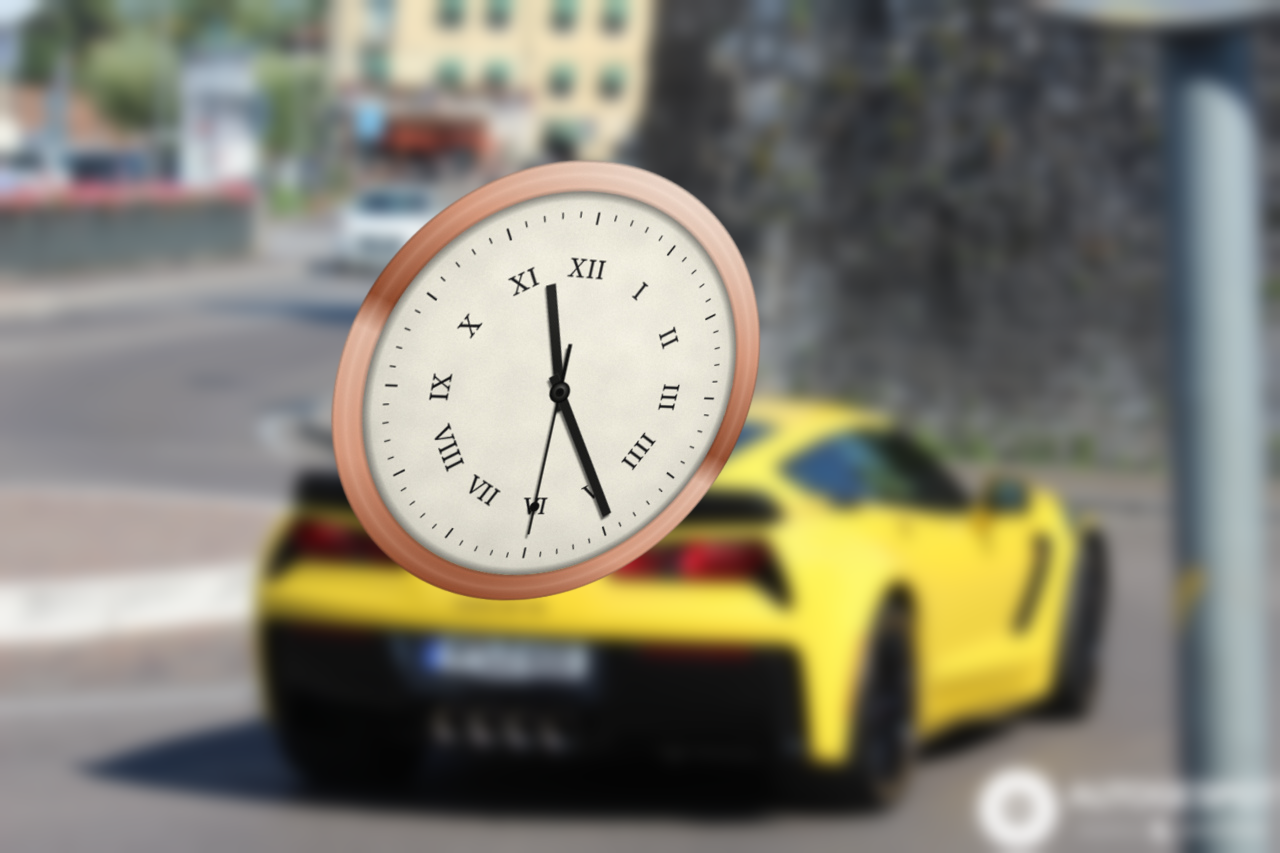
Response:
11,24,30
